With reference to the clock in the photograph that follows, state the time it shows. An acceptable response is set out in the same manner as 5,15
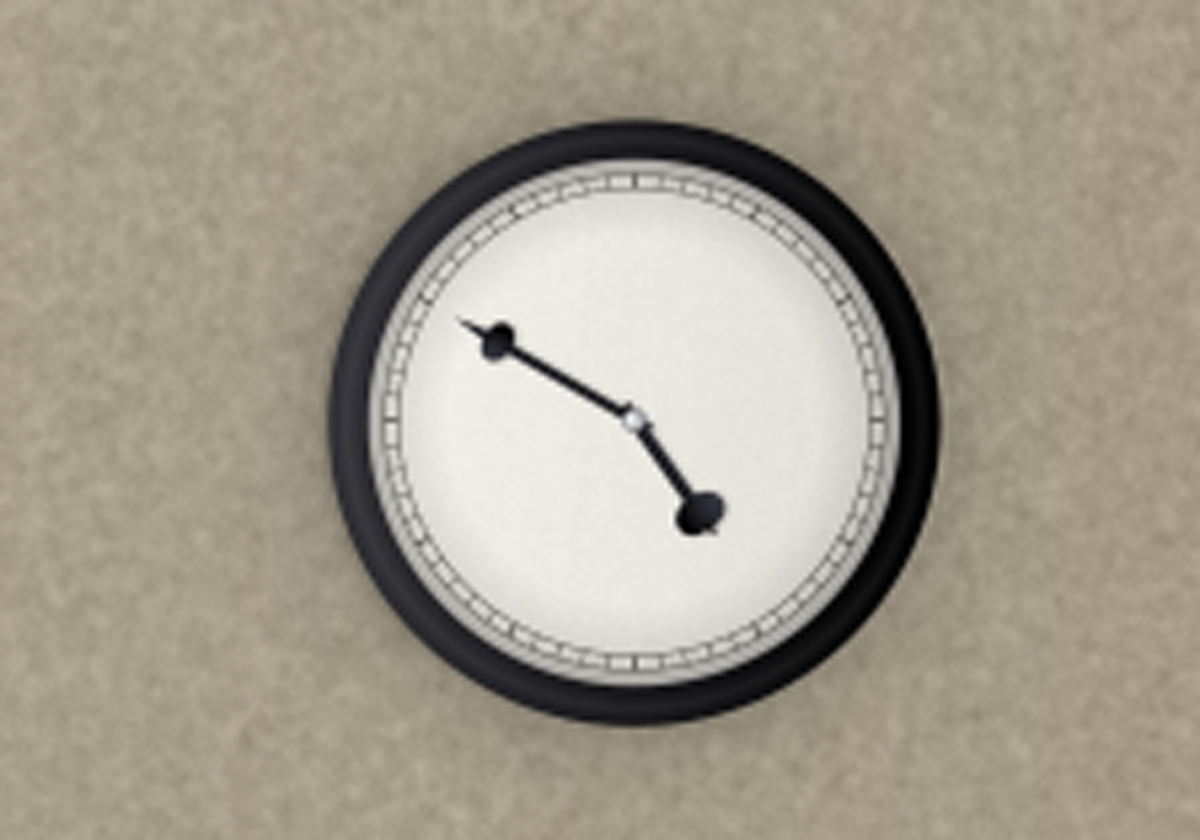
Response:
4,50
